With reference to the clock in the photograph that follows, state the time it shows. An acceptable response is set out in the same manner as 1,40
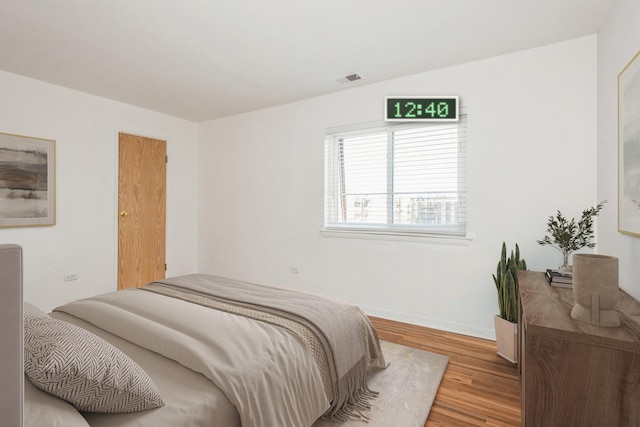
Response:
12,40
